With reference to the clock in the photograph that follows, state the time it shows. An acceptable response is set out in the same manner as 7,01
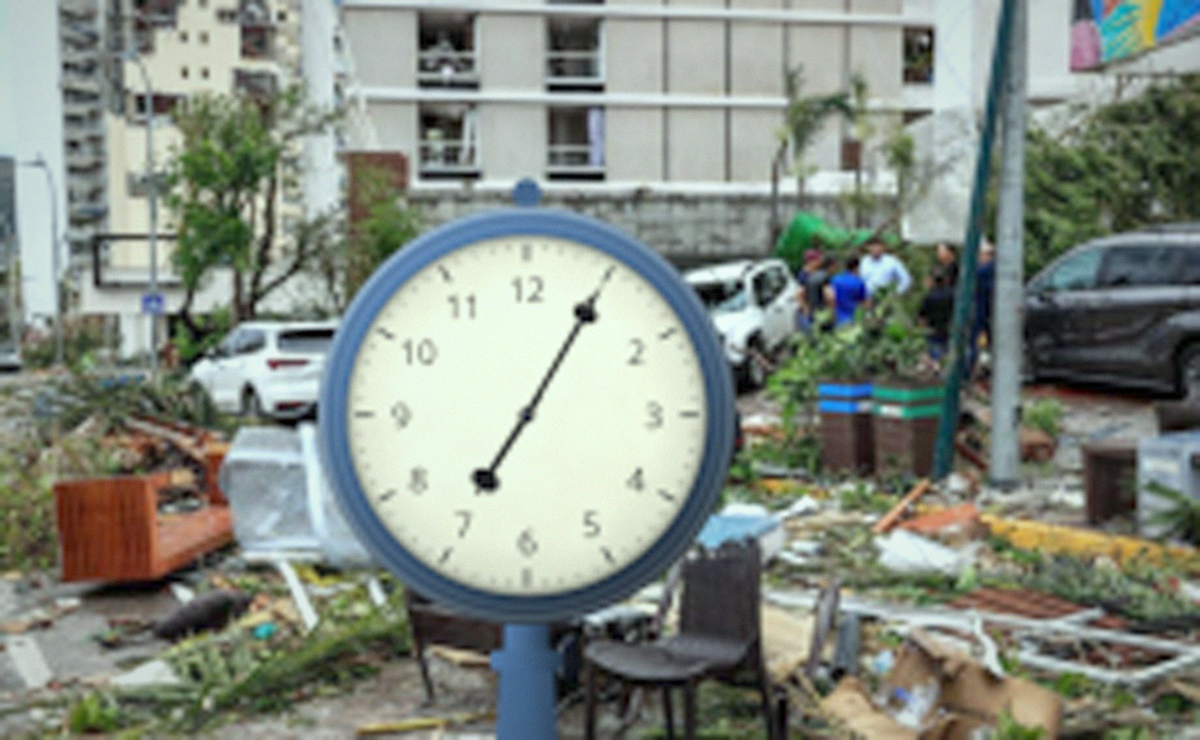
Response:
7,05
